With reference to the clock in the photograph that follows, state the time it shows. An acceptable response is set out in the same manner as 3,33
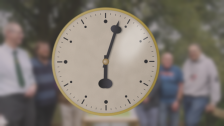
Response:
6,03
